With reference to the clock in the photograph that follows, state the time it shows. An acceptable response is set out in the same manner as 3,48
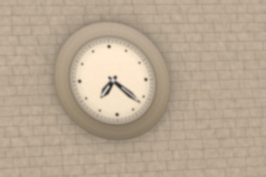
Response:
7,22
